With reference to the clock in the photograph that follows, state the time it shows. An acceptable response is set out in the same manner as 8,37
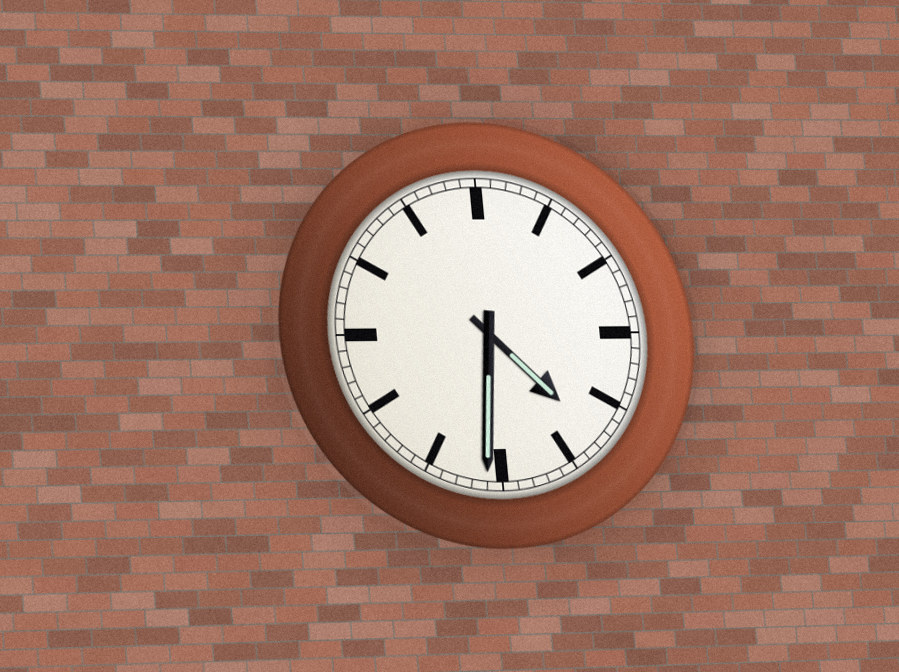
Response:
4,31
